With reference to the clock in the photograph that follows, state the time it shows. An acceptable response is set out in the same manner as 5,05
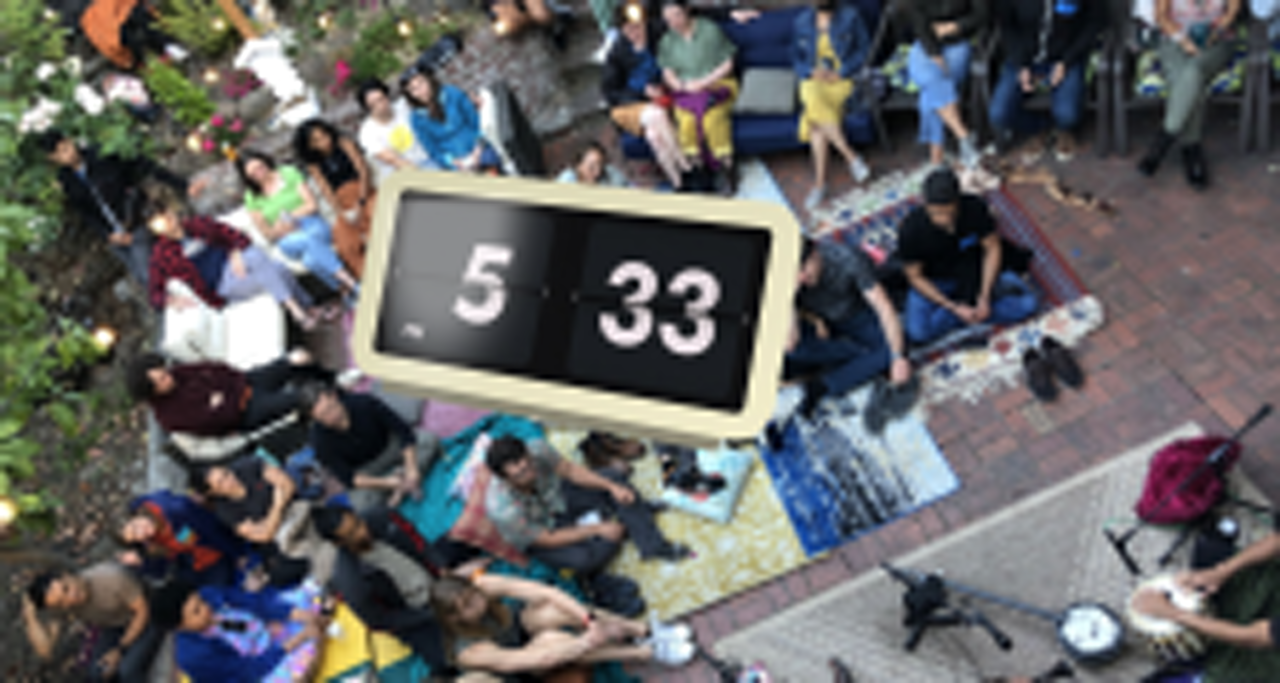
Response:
5,33
